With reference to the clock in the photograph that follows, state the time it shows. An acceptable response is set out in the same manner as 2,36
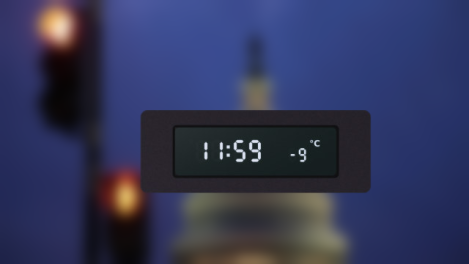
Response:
11,59
